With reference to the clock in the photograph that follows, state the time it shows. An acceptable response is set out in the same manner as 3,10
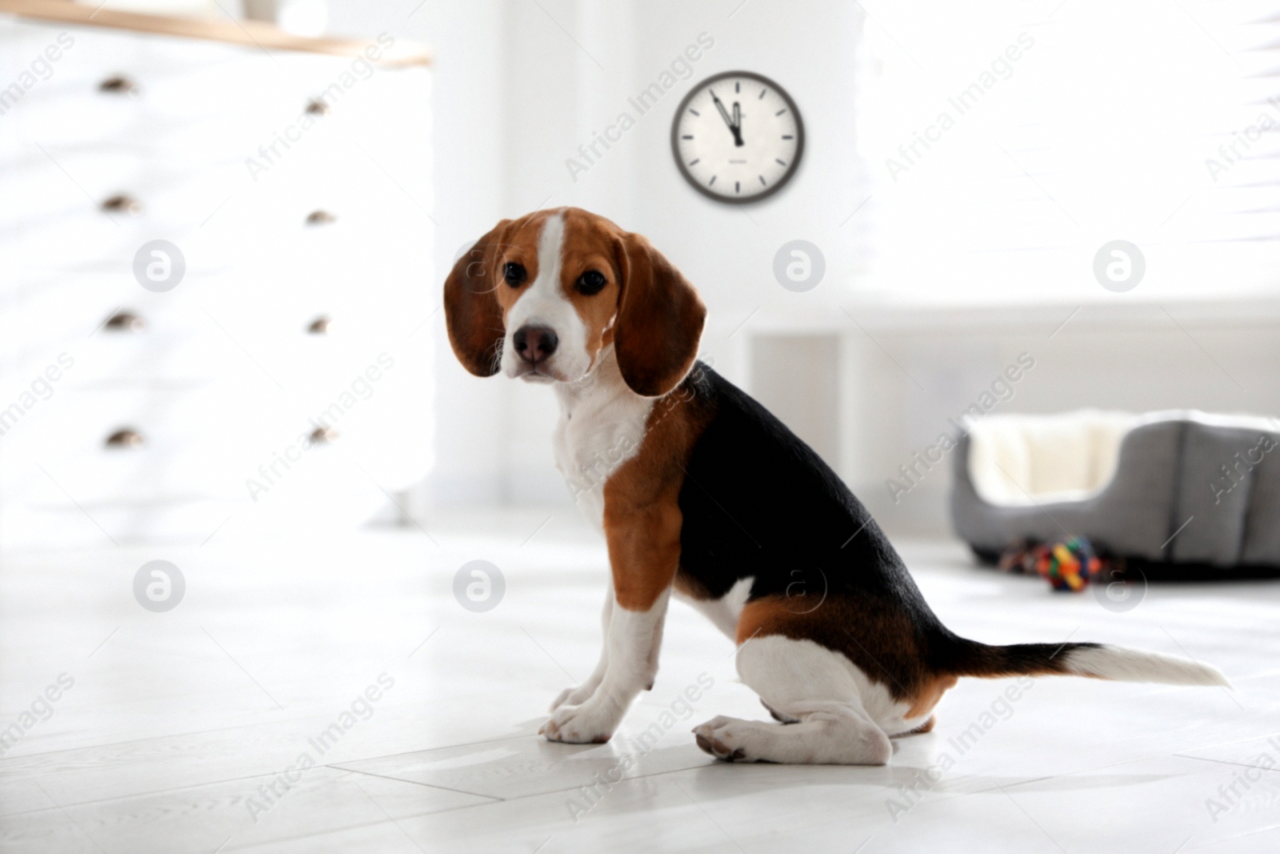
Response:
11,55
